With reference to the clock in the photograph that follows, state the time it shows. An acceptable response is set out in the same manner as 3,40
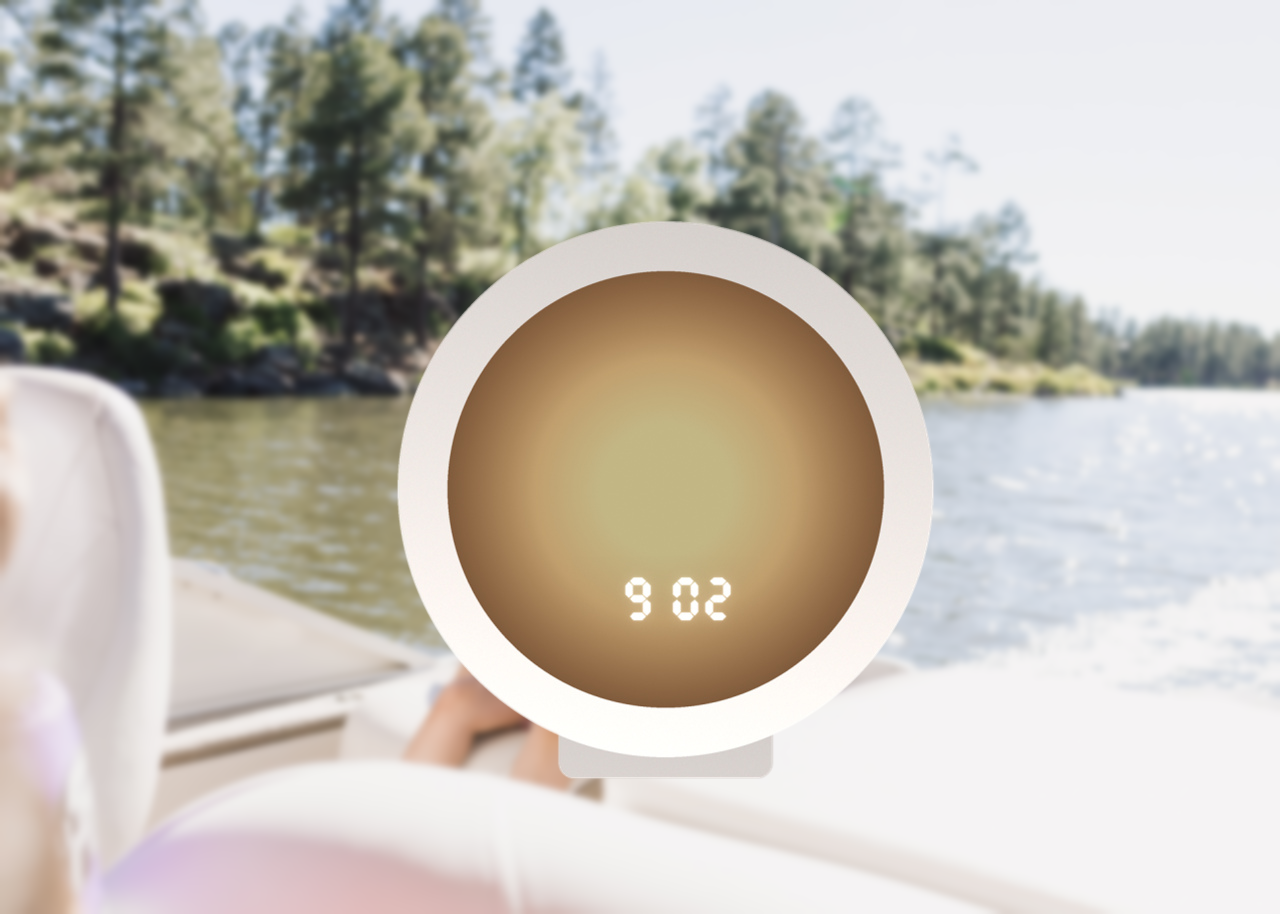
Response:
9,02
